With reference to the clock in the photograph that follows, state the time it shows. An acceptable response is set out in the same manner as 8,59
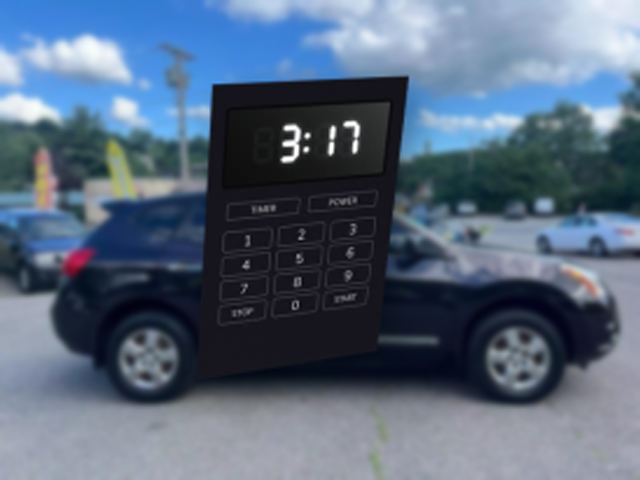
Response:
3,17
